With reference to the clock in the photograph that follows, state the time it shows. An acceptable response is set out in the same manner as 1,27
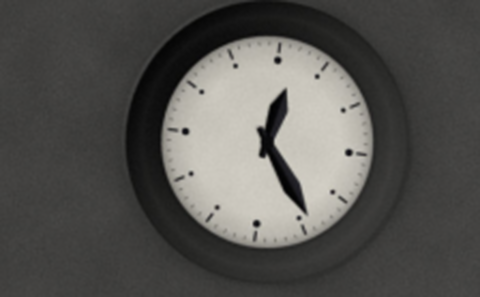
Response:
12,24
